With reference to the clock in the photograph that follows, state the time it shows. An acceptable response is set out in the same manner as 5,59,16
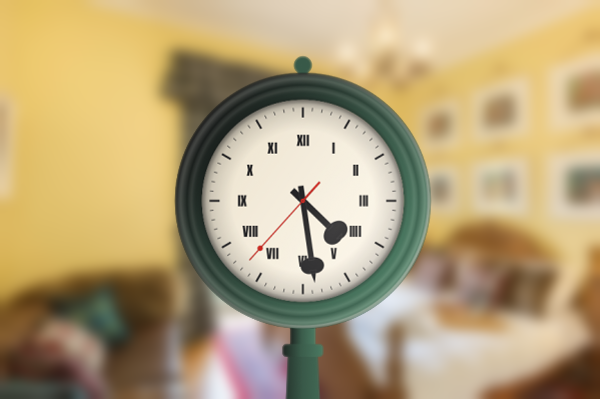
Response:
4,28,37
